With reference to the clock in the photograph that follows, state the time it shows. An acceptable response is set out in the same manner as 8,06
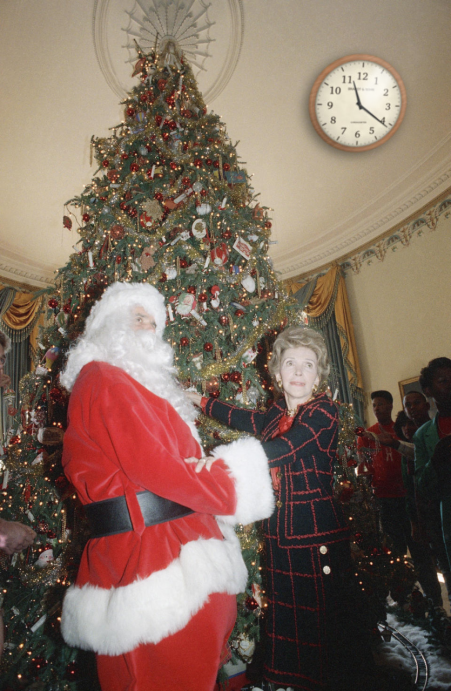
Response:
11,21
